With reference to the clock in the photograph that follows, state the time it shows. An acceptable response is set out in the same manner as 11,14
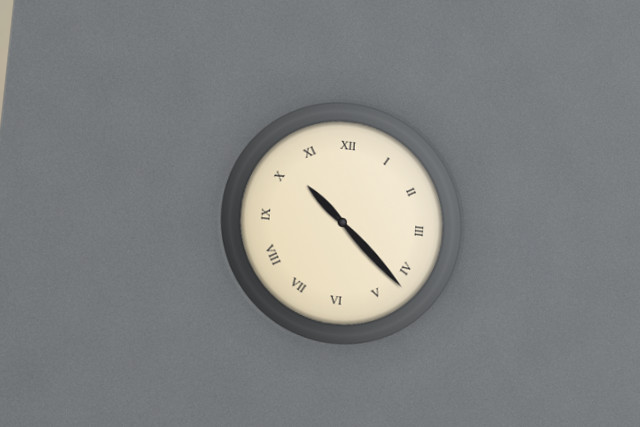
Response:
10,22
